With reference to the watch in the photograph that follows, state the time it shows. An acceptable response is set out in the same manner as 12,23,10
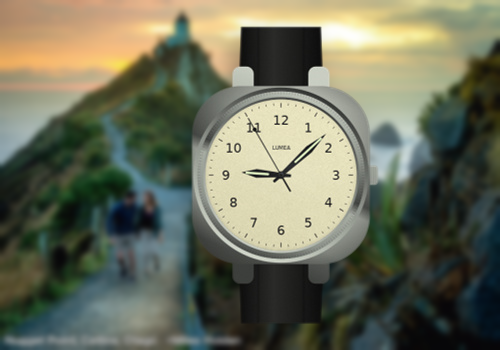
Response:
9,07,55
